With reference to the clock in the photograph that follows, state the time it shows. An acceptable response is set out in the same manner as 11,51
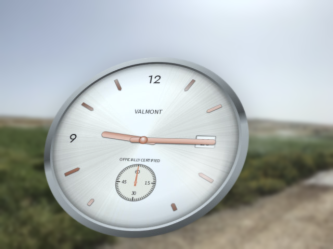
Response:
9,15
